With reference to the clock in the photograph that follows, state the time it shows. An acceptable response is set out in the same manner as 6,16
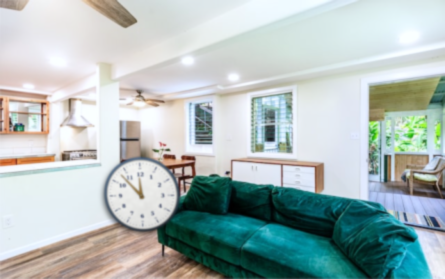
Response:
11,53
